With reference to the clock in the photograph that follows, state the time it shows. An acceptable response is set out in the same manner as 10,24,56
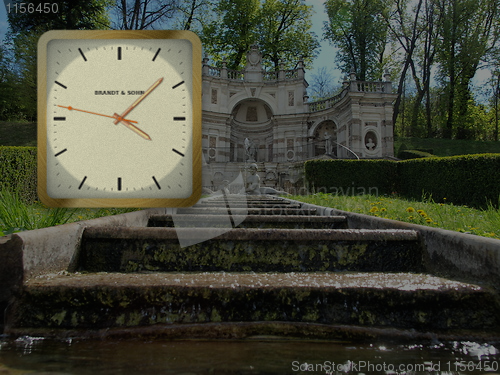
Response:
4,07,47
